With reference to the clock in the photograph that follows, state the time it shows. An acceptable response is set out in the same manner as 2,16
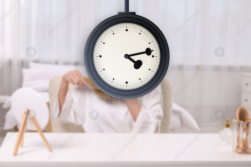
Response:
4,13
